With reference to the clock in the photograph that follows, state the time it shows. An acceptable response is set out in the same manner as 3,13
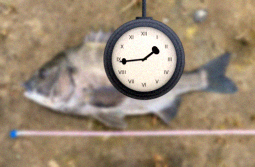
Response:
1,44
